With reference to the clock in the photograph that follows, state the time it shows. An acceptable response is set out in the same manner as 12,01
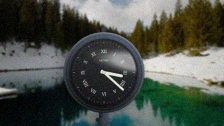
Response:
3,22
